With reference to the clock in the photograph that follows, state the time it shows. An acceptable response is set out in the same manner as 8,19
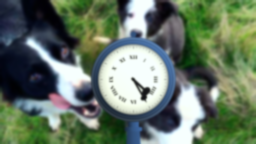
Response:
4,25
